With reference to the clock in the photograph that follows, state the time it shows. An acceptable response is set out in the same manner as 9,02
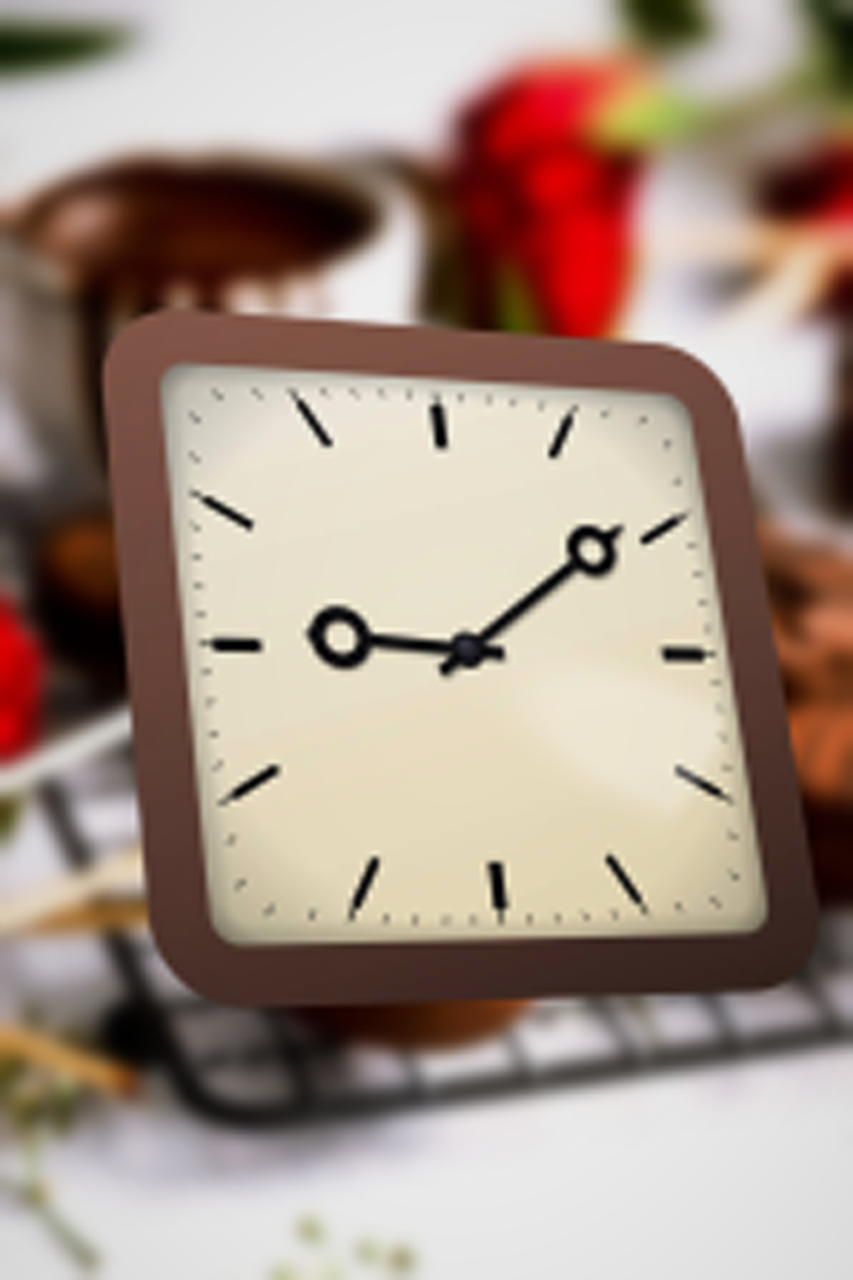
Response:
9,09
